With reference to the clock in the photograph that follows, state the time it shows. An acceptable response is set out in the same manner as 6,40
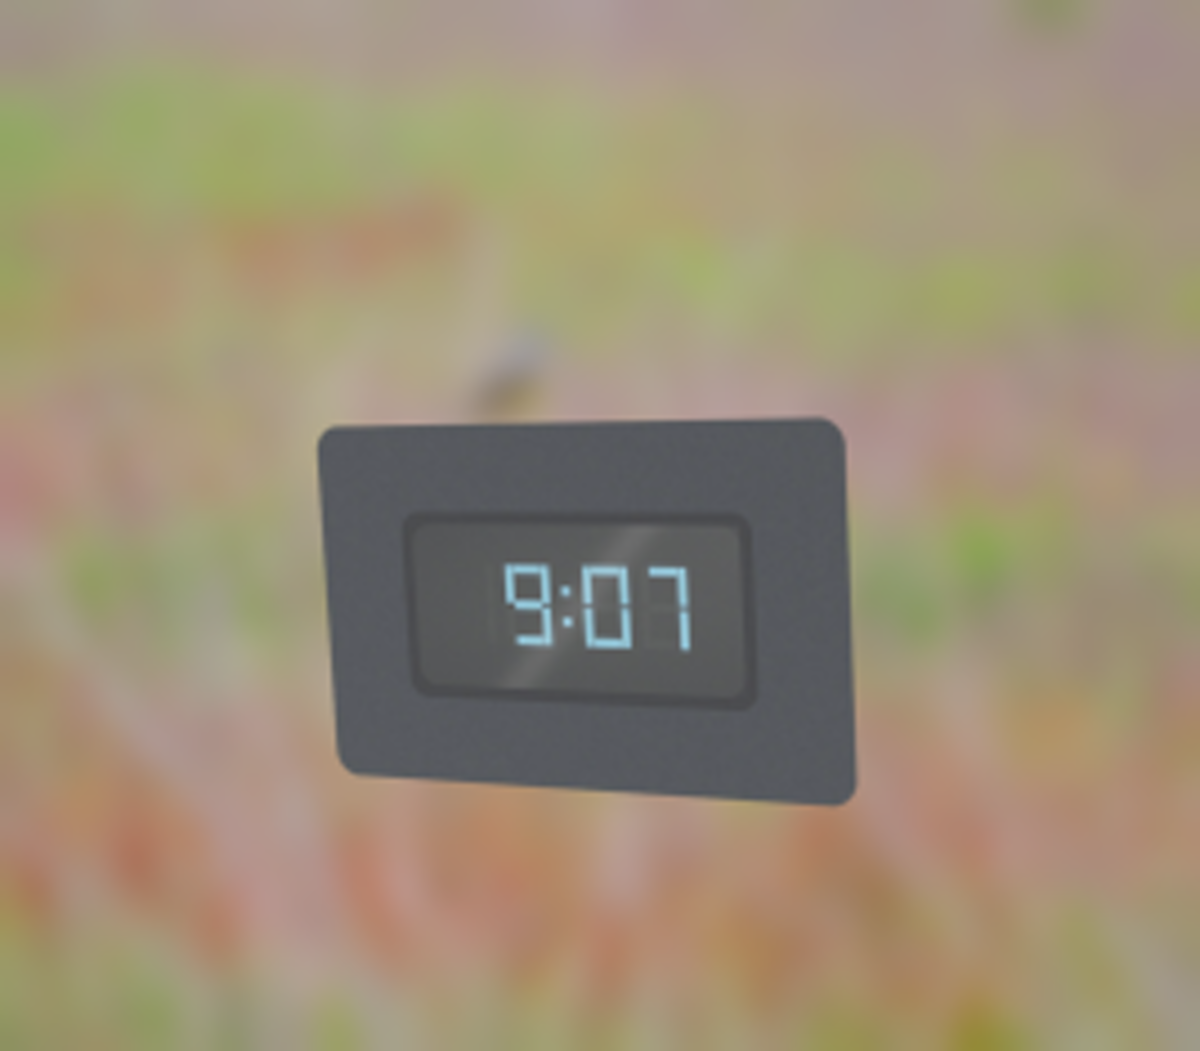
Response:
9,07
